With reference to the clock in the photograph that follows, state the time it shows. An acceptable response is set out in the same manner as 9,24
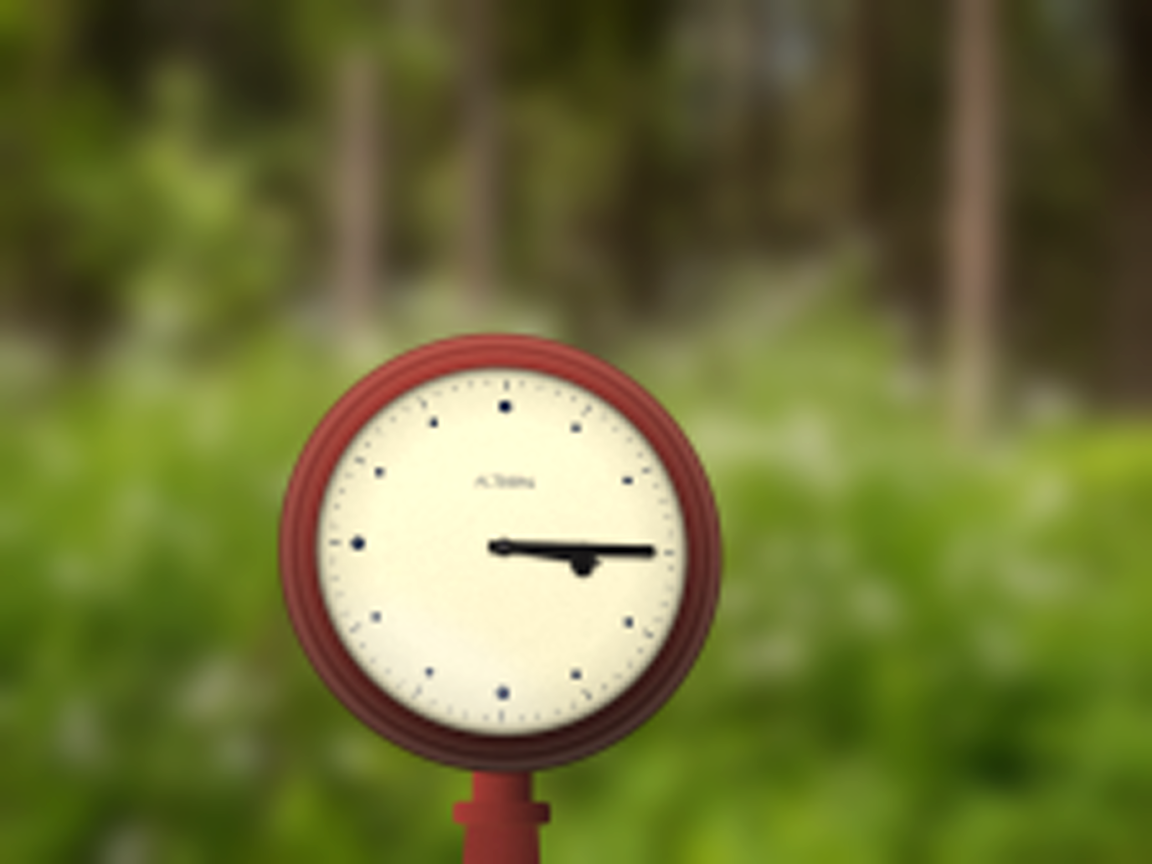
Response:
3,15
